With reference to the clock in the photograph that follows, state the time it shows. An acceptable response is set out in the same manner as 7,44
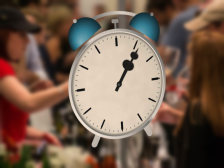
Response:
1,06
